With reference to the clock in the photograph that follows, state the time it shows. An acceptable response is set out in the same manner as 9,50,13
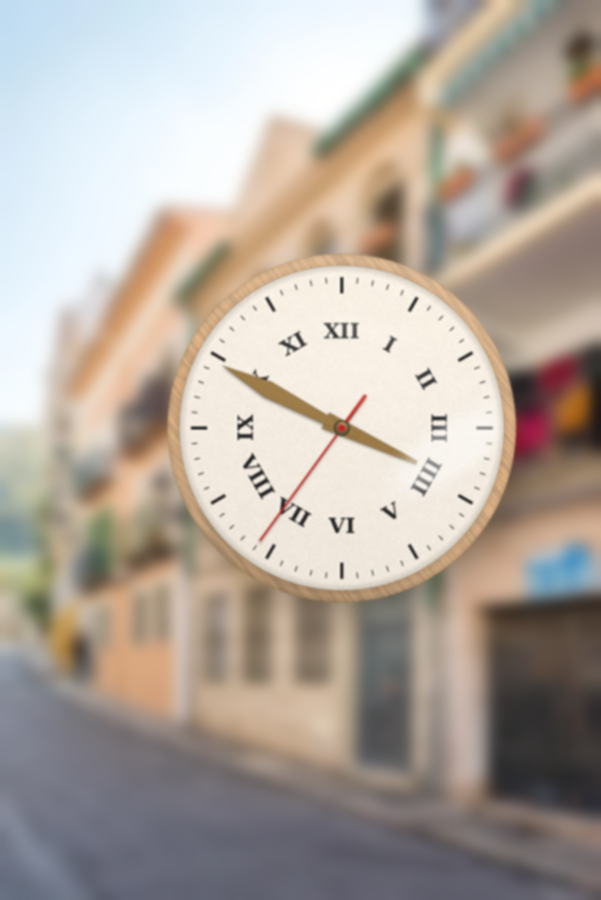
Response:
3,49,36
